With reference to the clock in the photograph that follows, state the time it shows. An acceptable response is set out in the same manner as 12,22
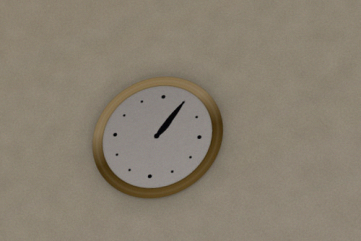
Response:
1,05
